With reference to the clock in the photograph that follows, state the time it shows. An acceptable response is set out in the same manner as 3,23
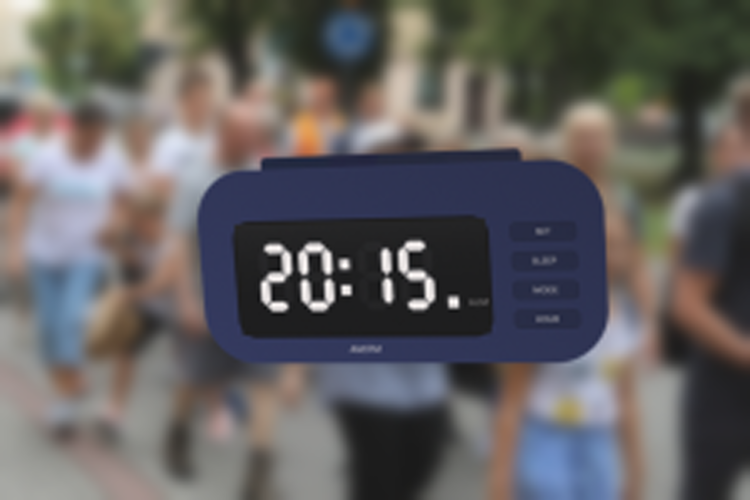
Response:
20,15
